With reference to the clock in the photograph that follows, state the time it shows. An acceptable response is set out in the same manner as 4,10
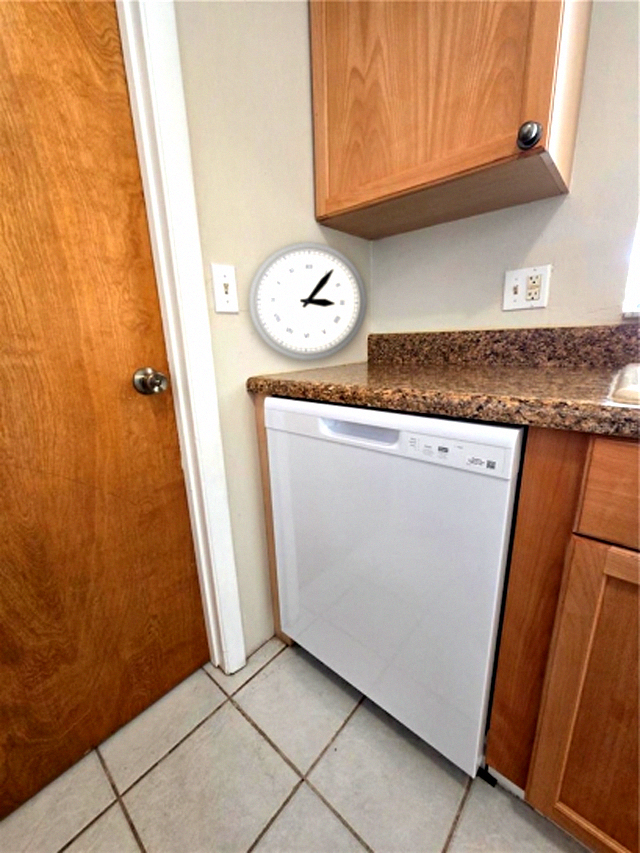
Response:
3,06
